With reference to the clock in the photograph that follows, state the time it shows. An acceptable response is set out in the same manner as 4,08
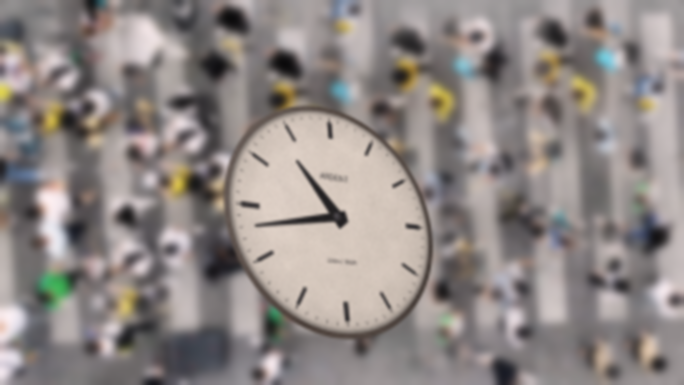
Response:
10,43
